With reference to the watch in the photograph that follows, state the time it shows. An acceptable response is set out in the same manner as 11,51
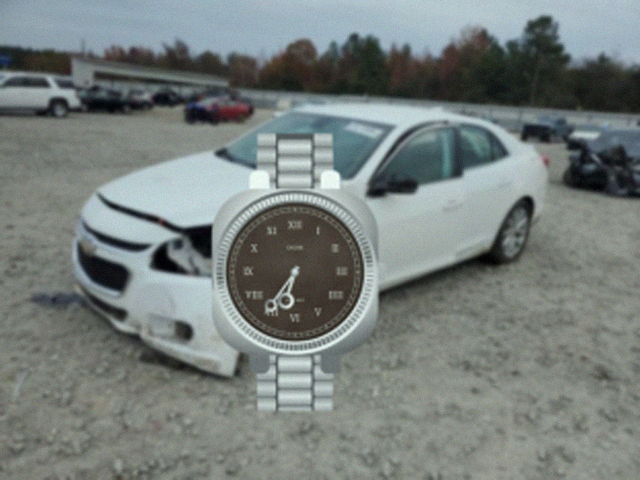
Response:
6,36
